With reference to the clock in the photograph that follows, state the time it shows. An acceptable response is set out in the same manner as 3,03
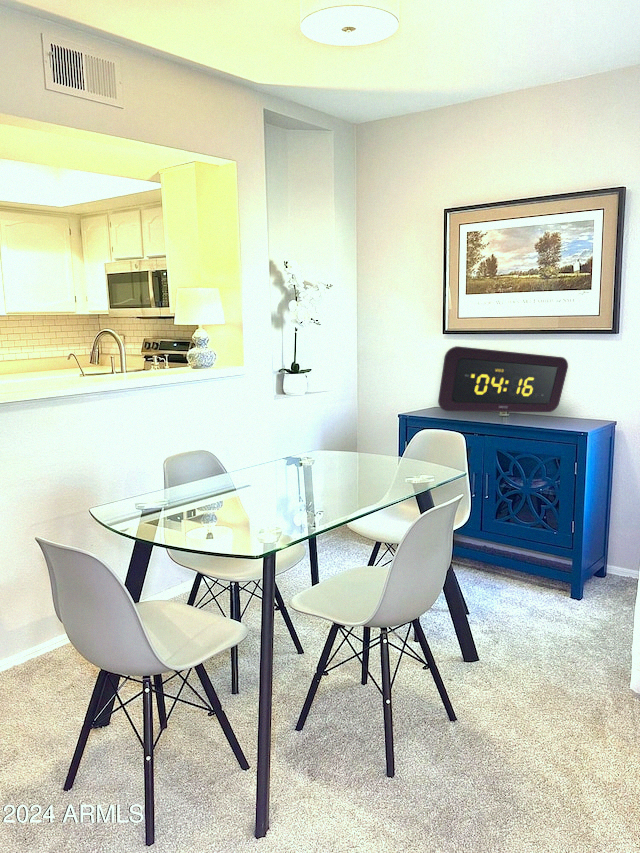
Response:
4,16
